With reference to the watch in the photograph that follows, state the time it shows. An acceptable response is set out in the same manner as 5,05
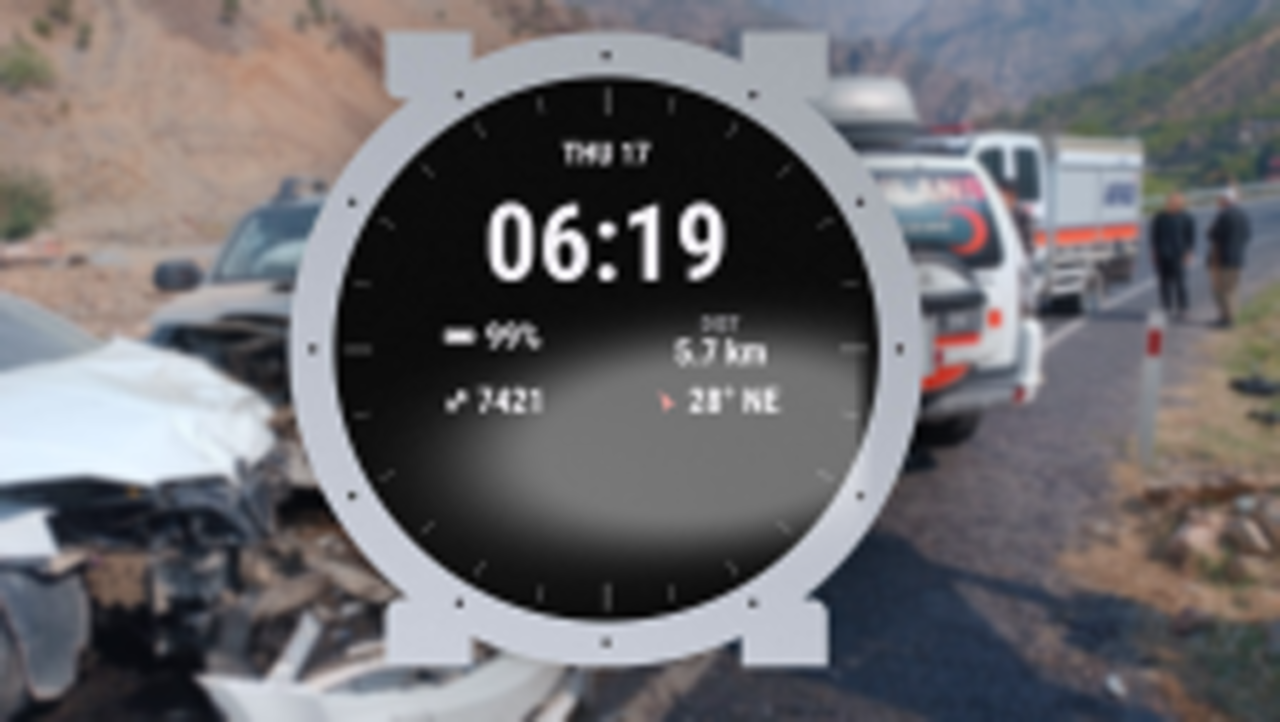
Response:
6,19
